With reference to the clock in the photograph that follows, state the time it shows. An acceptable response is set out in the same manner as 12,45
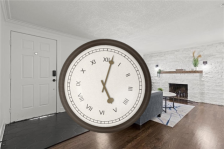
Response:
5,02
